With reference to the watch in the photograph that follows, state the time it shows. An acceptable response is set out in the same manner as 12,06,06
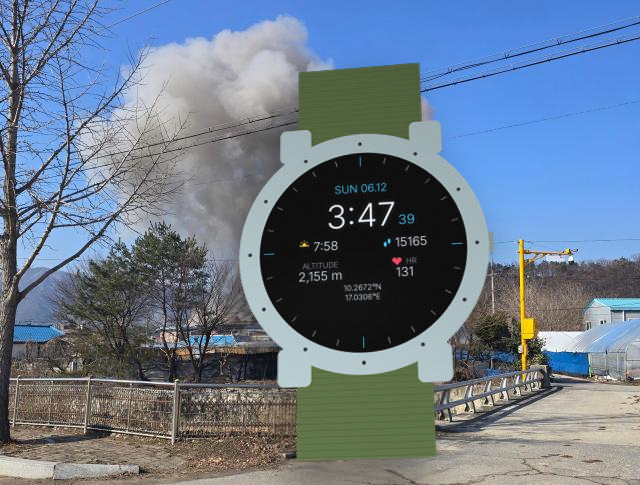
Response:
3,47,39
